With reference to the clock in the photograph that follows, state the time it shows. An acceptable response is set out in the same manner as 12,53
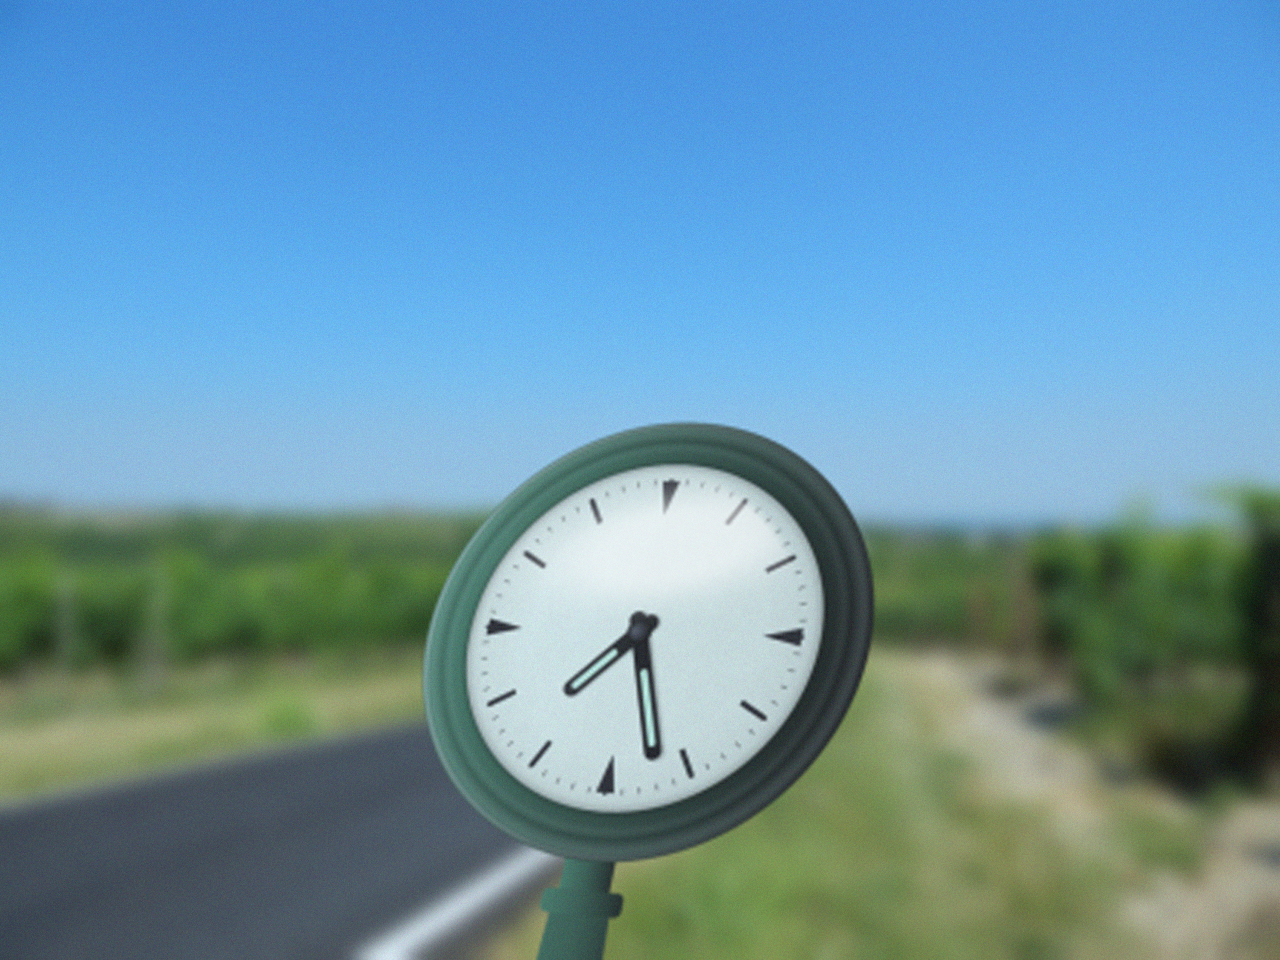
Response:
7,27
